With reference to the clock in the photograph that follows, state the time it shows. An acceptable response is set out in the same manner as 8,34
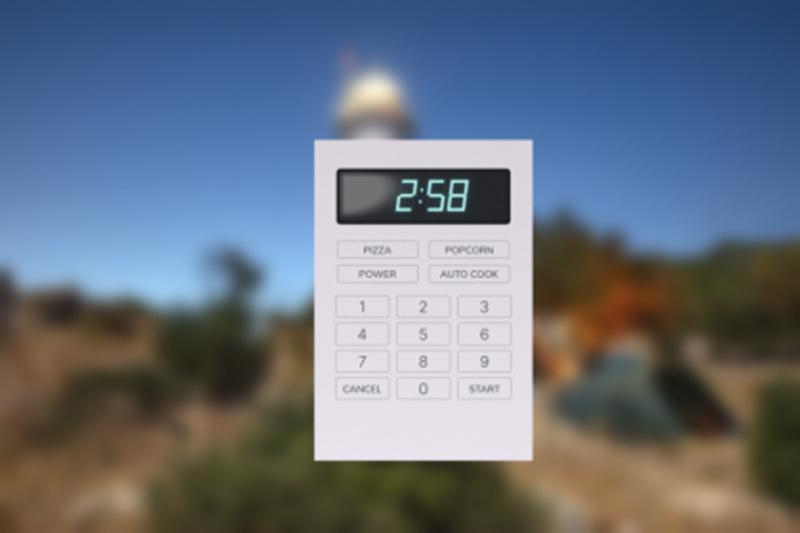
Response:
2,58
